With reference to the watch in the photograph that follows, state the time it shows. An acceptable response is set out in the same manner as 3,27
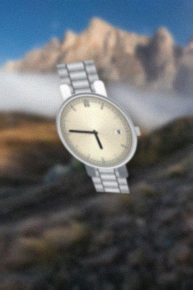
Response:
5,46
